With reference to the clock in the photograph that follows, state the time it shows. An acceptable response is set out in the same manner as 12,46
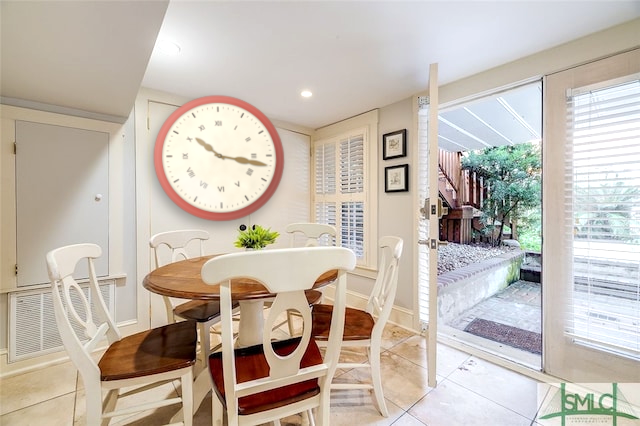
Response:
10,17
